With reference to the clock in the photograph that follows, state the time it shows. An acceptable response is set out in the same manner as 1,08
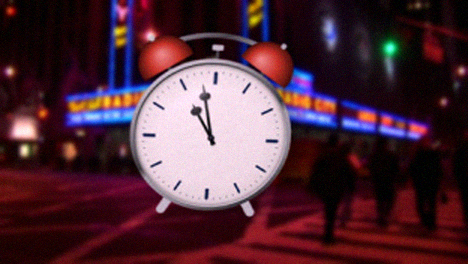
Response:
10,58
